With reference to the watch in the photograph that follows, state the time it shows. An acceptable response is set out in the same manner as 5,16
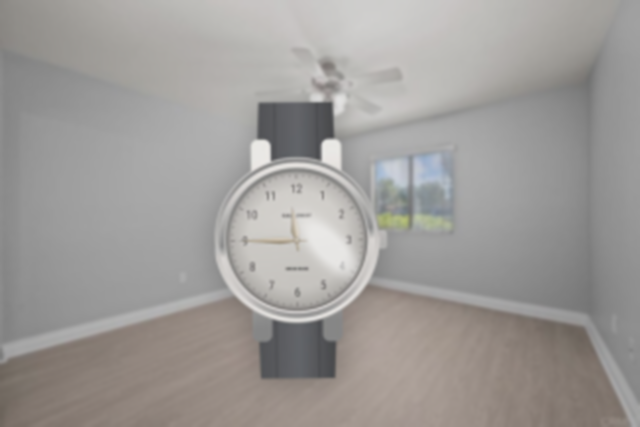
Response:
11,45
